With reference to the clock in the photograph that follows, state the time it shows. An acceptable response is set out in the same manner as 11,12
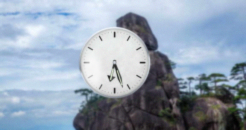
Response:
6,27
